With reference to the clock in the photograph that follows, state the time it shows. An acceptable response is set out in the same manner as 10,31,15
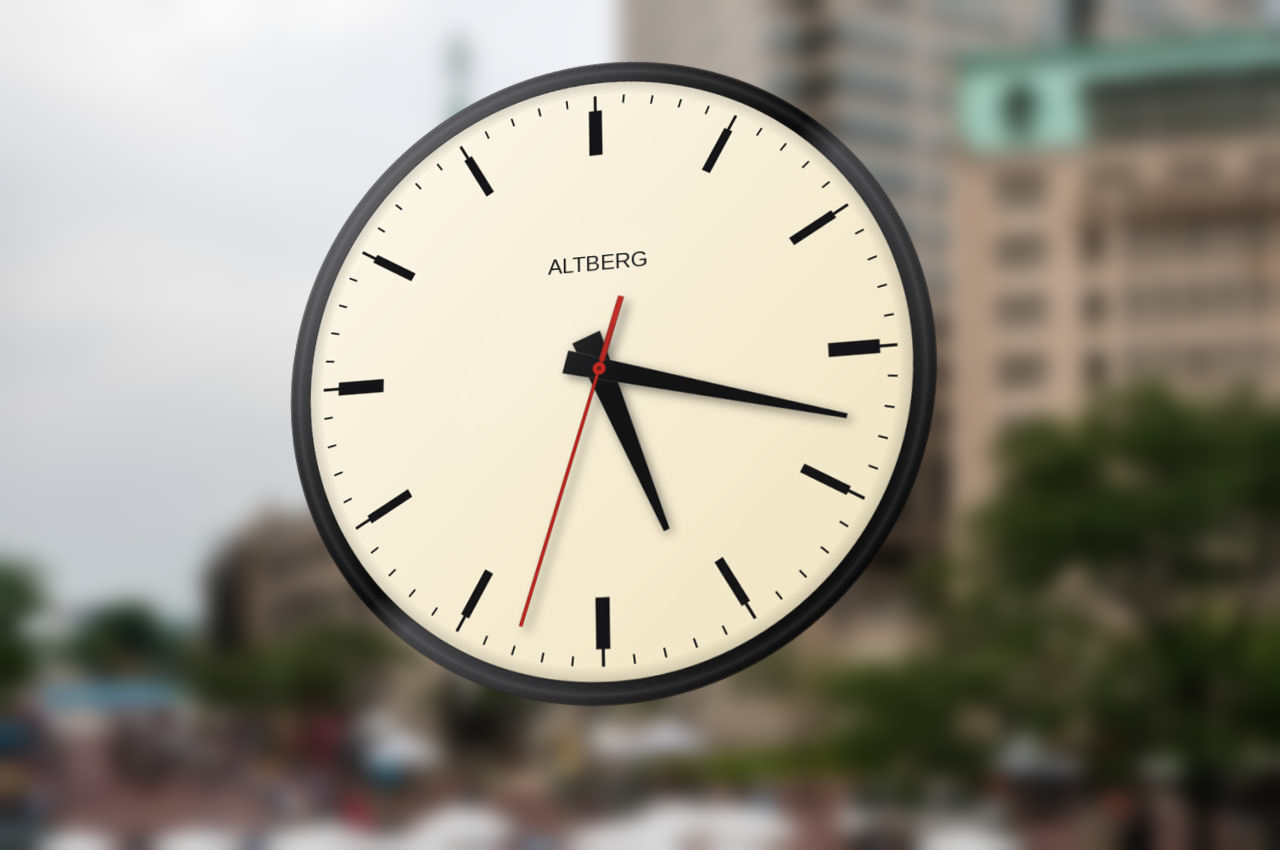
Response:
5,17,33
